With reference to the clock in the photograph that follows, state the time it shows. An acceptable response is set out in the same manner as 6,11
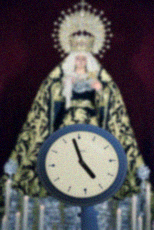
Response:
4,58
